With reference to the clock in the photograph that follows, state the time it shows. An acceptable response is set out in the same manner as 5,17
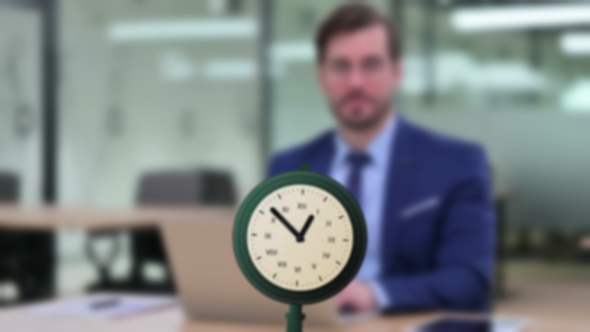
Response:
12,52
